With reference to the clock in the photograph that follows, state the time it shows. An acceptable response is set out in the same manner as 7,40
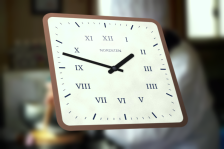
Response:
1,48
